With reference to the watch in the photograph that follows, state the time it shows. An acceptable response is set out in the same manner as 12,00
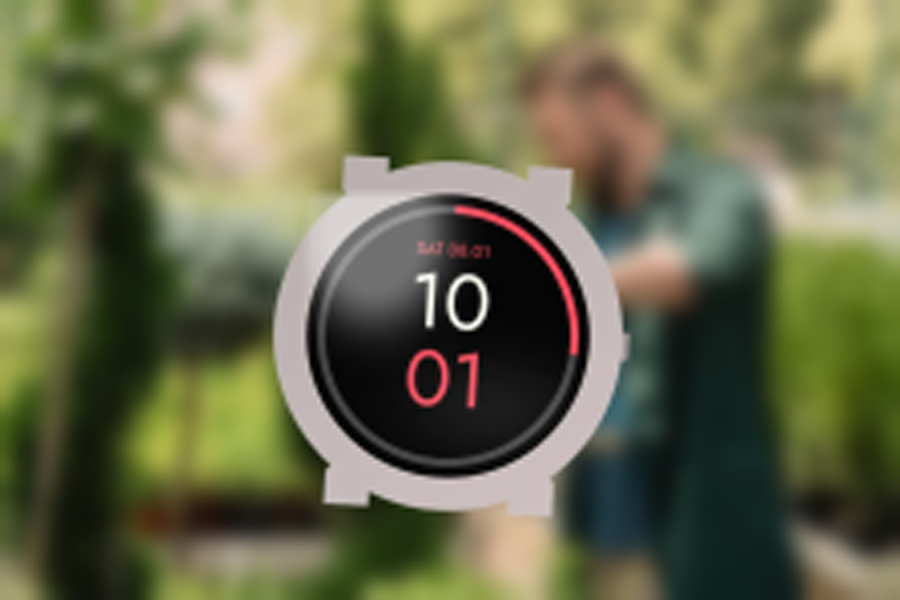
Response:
10,01
